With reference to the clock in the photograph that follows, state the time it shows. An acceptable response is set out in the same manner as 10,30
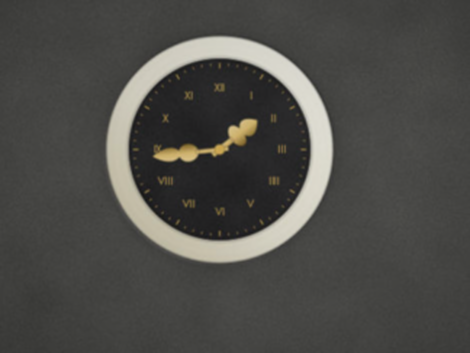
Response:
1,44
